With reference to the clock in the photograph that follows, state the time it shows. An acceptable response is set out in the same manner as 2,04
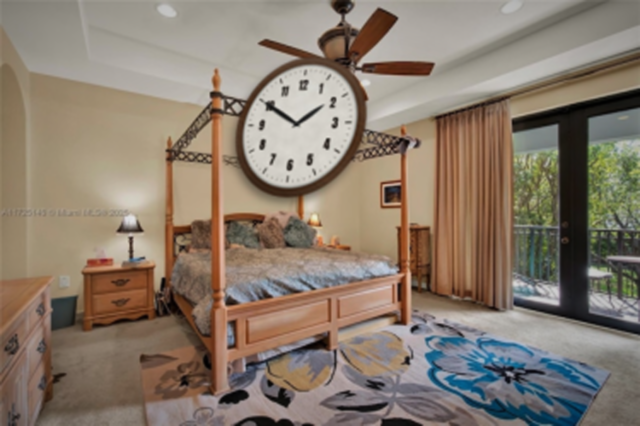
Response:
1,50
